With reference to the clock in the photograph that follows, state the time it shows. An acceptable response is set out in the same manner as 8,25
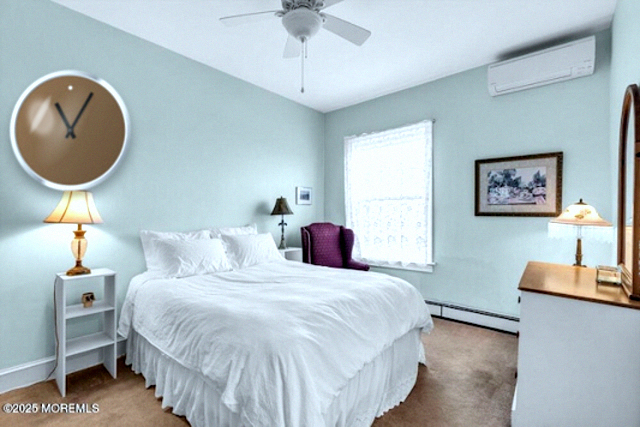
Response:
11,05
